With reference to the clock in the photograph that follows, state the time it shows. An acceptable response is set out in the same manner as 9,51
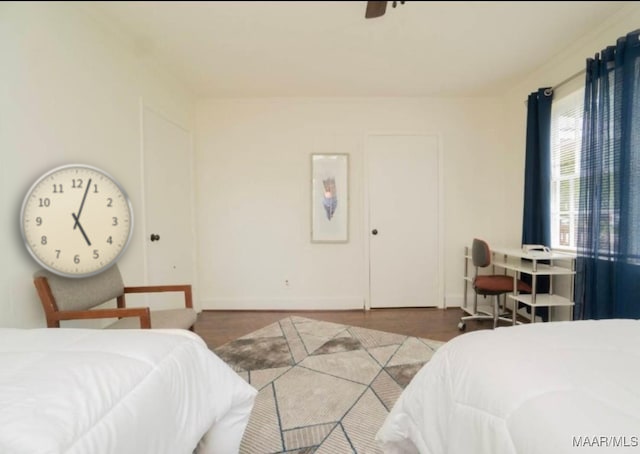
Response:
5,03
